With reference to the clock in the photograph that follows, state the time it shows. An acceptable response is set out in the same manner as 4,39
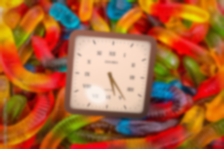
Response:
5,24
